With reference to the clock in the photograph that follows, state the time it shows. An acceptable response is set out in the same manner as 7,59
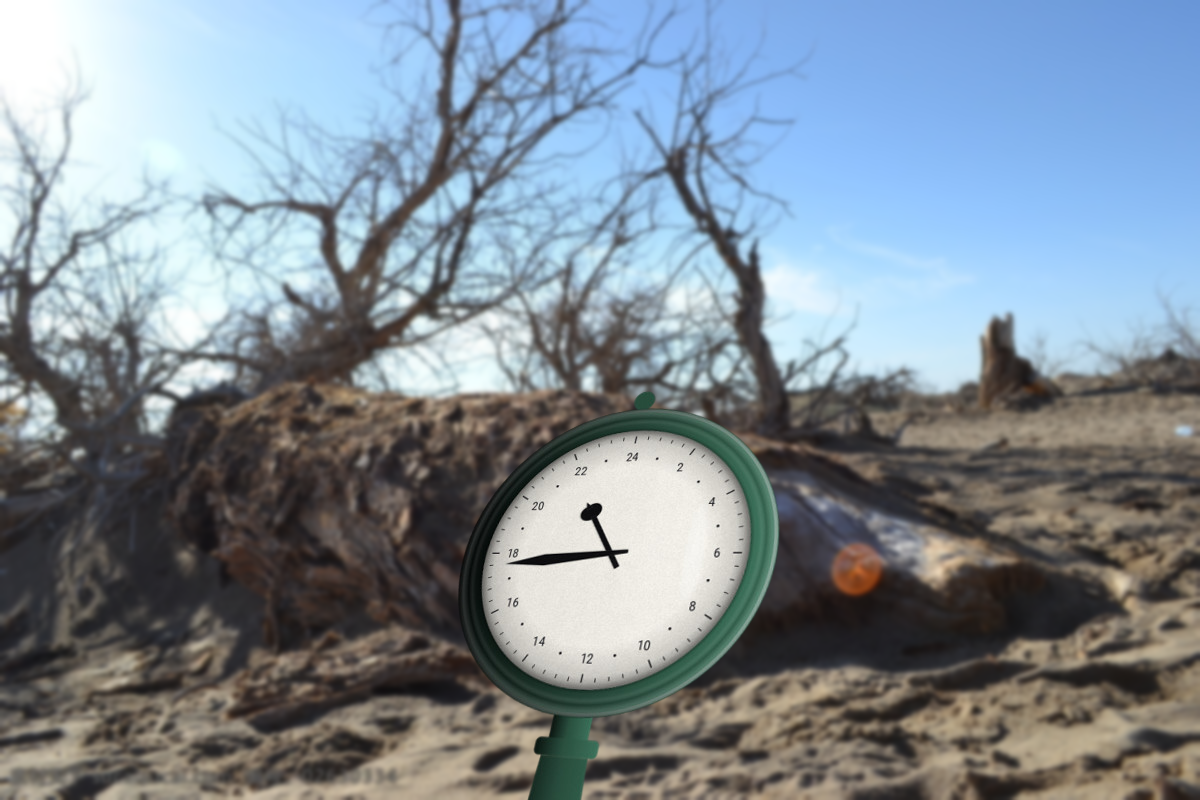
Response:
21,44
